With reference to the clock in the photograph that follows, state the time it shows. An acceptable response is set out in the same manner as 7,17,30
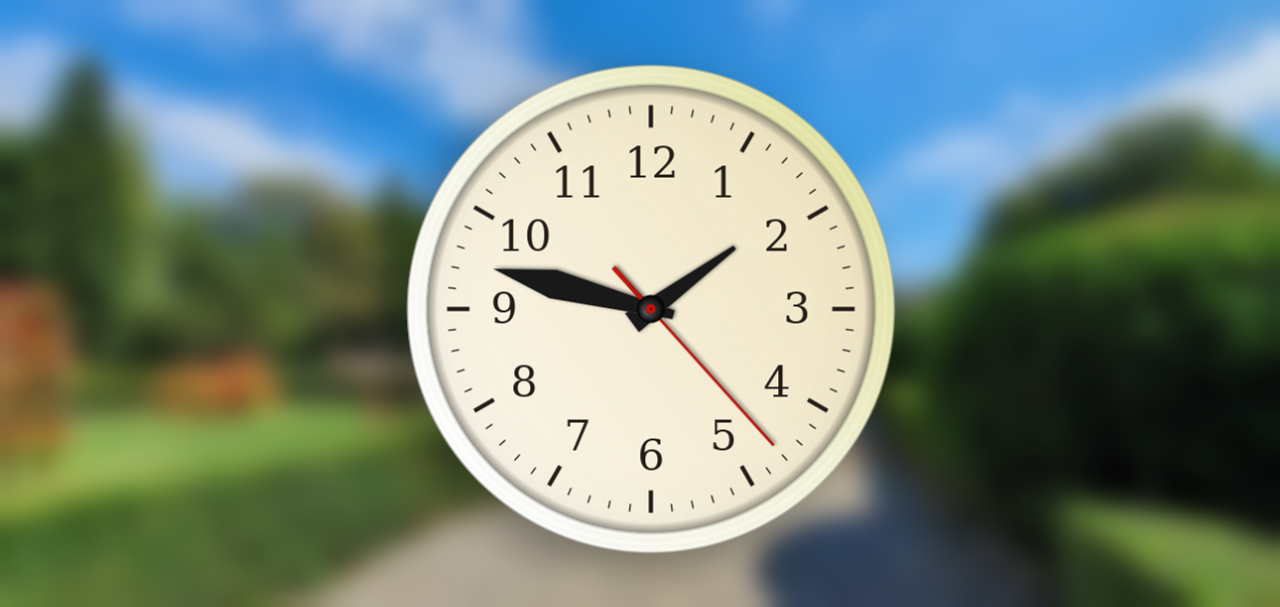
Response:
1,47,23
